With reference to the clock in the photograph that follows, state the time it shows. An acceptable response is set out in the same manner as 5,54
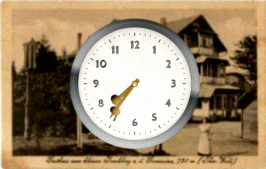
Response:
7,36
